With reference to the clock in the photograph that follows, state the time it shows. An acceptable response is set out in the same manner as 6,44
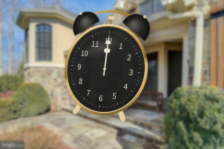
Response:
12,00
